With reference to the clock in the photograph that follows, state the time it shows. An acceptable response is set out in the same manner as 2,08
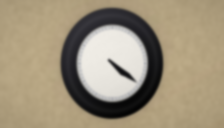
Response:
4,21
